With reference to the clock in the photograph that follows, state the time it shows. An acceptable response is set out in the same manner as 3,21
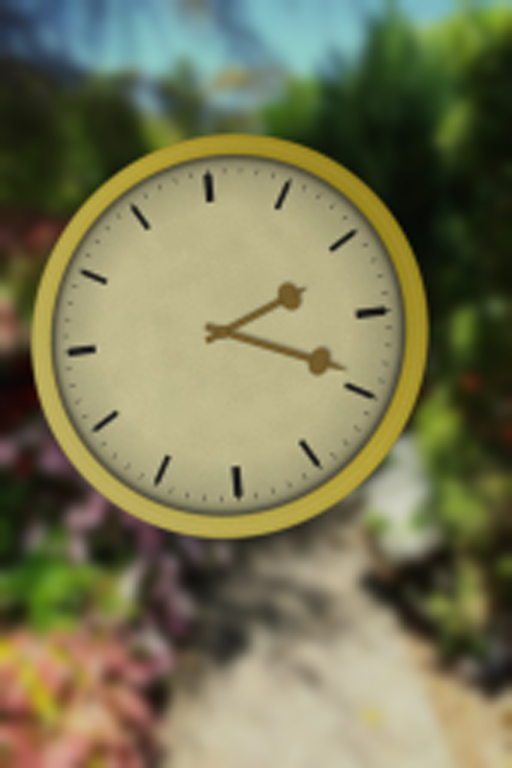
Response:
2,19
